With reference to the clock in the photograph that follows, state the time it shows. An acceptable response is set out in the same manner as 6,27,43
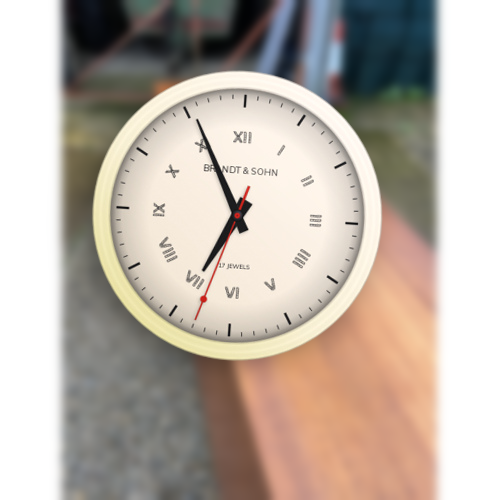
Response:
6,55,33
